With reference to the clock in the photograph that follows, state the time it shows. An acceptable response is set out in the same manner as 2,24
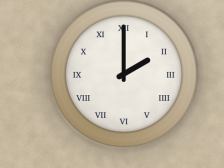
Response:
2,00
